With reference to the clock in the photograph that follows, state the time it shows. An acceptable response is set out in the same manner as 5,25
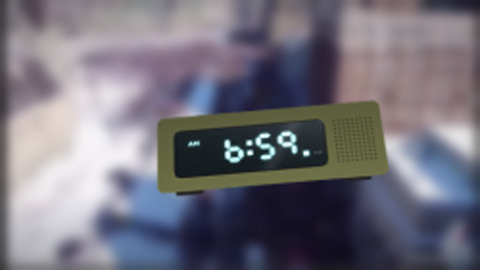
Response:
6,59
